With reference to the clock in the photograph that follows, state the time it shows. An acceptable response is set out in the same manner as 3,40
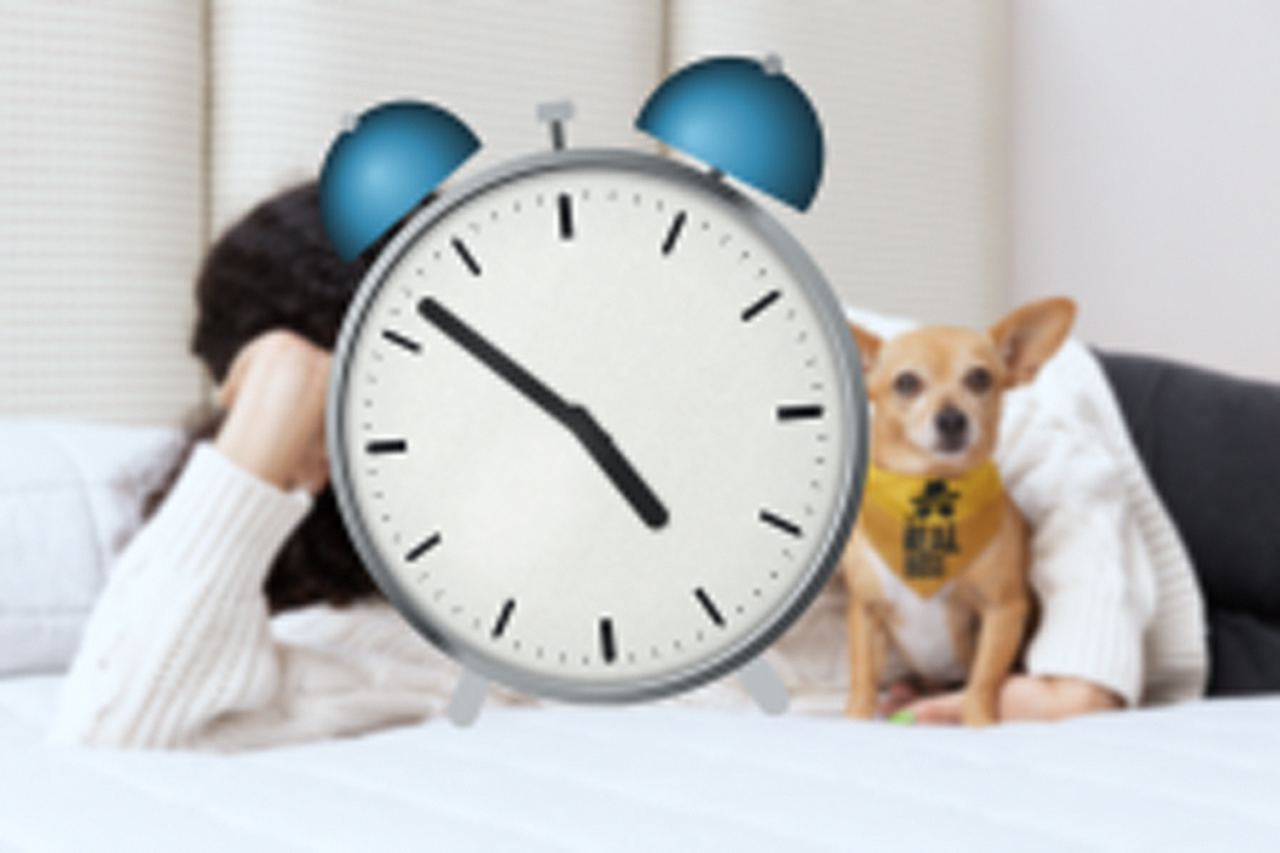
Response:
4,52
